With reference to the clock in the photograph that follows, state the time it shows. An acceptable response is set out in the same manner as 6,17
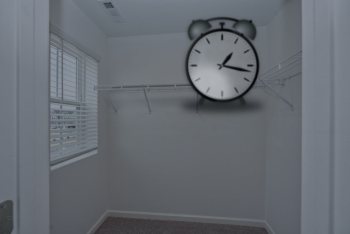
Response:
1,17
